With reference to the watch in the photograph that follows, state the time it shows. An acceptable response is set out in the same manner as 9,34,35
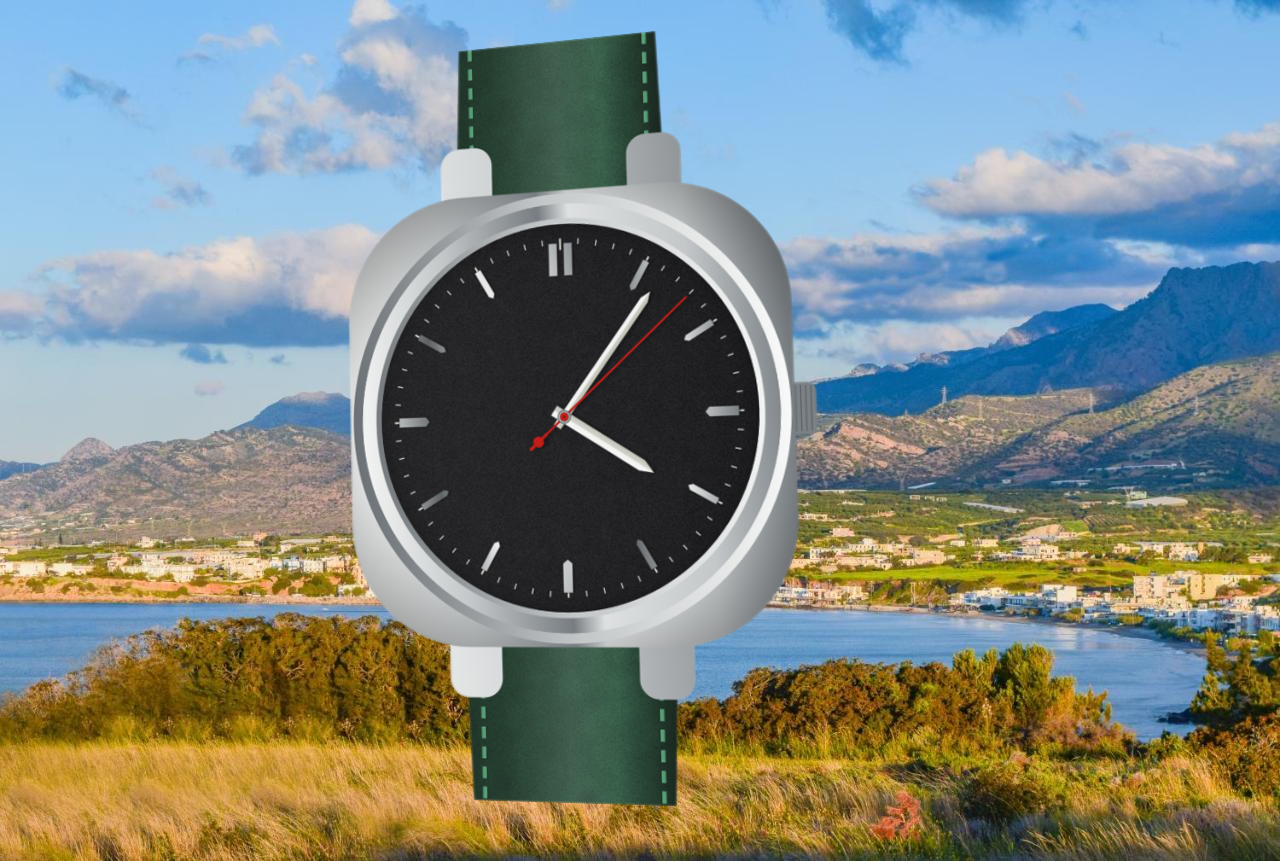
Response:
4,06,08
